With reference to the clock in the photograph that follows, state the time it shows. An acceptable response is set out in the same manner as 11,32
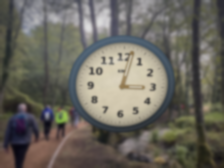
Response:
3,02
